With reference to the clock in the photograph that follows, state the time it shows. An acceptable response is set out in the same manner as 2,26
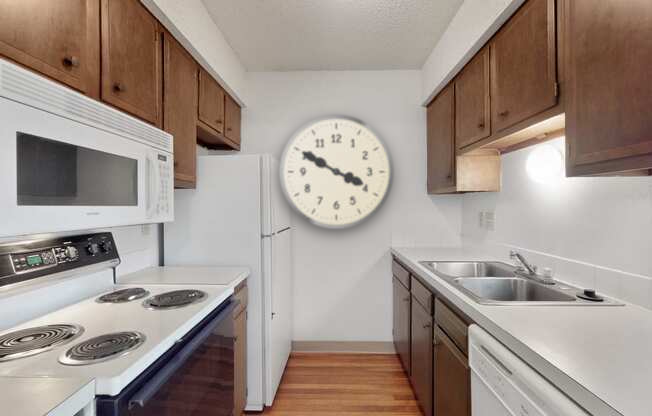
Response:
3,50
